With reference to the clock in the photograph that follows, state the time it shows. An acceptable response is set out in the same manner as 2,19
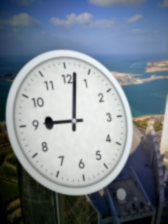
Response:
9,02
